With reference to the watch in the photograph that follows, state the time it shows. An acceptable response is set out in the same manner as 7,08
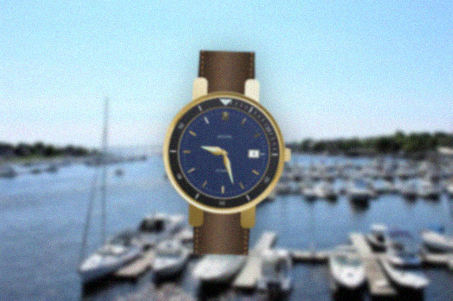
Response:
9,27
